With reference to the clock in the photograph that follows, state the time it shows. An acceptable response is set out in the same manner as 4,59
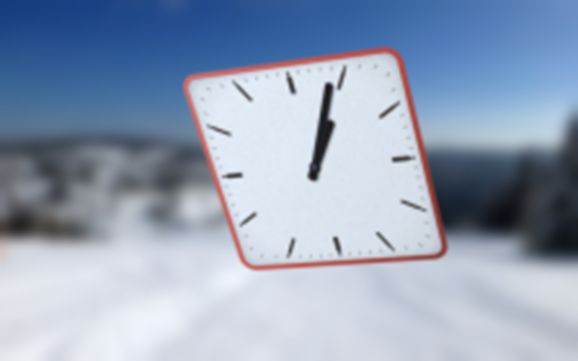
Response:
1,04
